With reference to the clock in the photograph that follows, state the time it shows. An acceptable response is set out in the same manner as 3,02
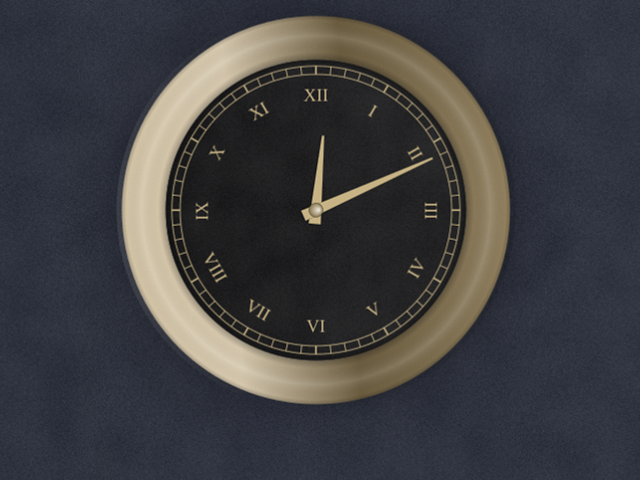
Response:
12,11
